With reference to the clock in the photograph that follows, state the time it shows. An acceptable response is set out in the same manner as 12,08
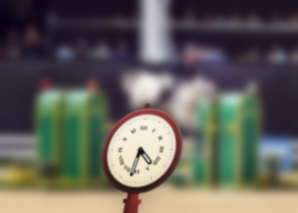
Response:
4,32
